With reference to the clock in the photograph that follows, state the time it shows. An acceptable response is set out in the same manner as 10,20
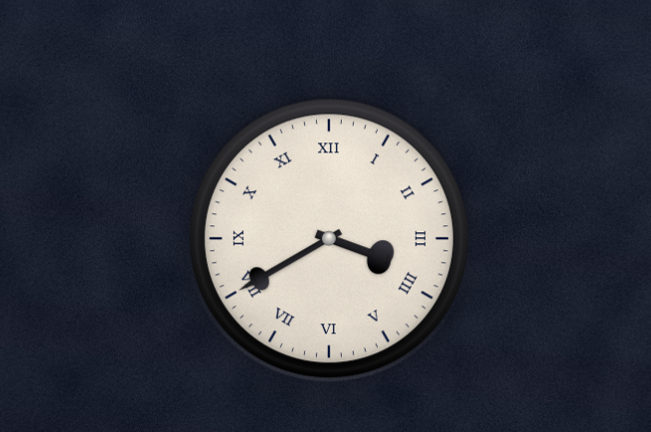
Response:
3,40
